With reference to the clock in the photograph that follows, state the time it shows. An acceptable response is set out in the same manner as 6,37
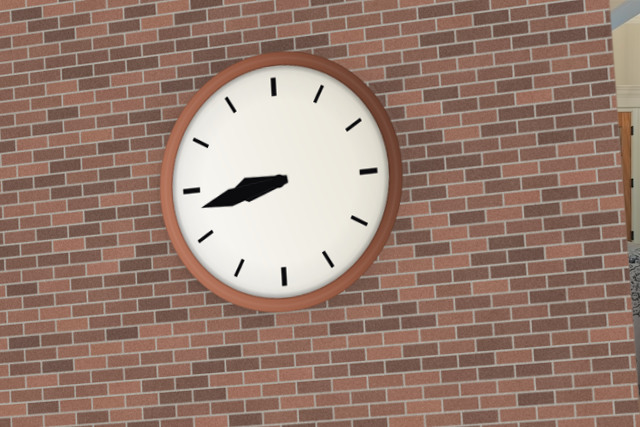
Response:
8,43
